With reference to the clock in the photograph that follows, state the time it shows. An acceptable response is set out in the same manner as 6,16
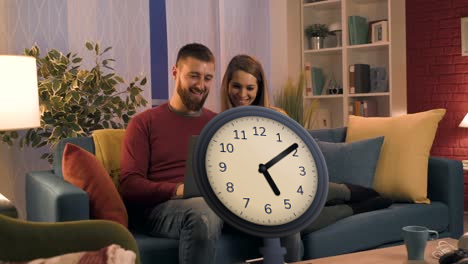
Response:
5,09
